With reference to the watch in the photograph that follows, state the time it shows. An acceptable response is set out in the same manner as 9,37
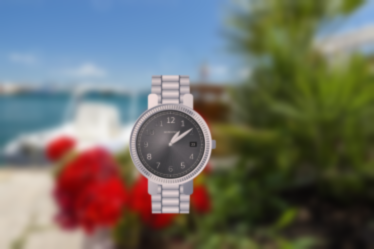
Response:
1,09
